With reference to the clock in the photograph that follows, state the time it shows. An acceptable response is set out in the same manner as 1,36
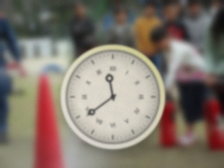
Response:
11,39
